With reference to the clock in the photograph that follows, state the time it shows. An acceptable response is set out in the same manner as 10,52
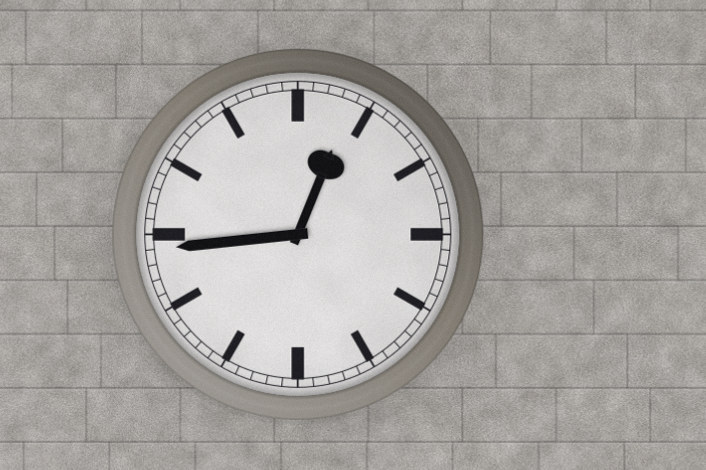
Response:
12,44
